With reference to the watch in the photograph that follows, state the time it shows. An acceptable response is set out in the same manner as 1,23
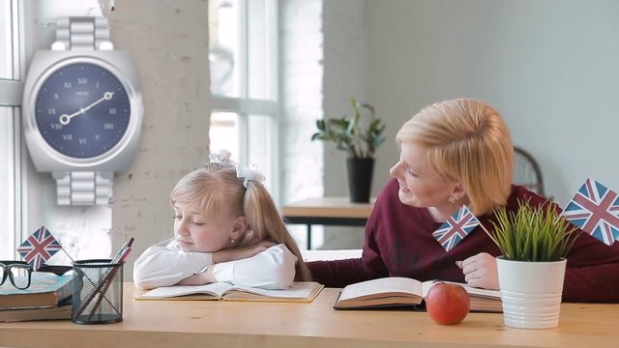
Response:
8,10
